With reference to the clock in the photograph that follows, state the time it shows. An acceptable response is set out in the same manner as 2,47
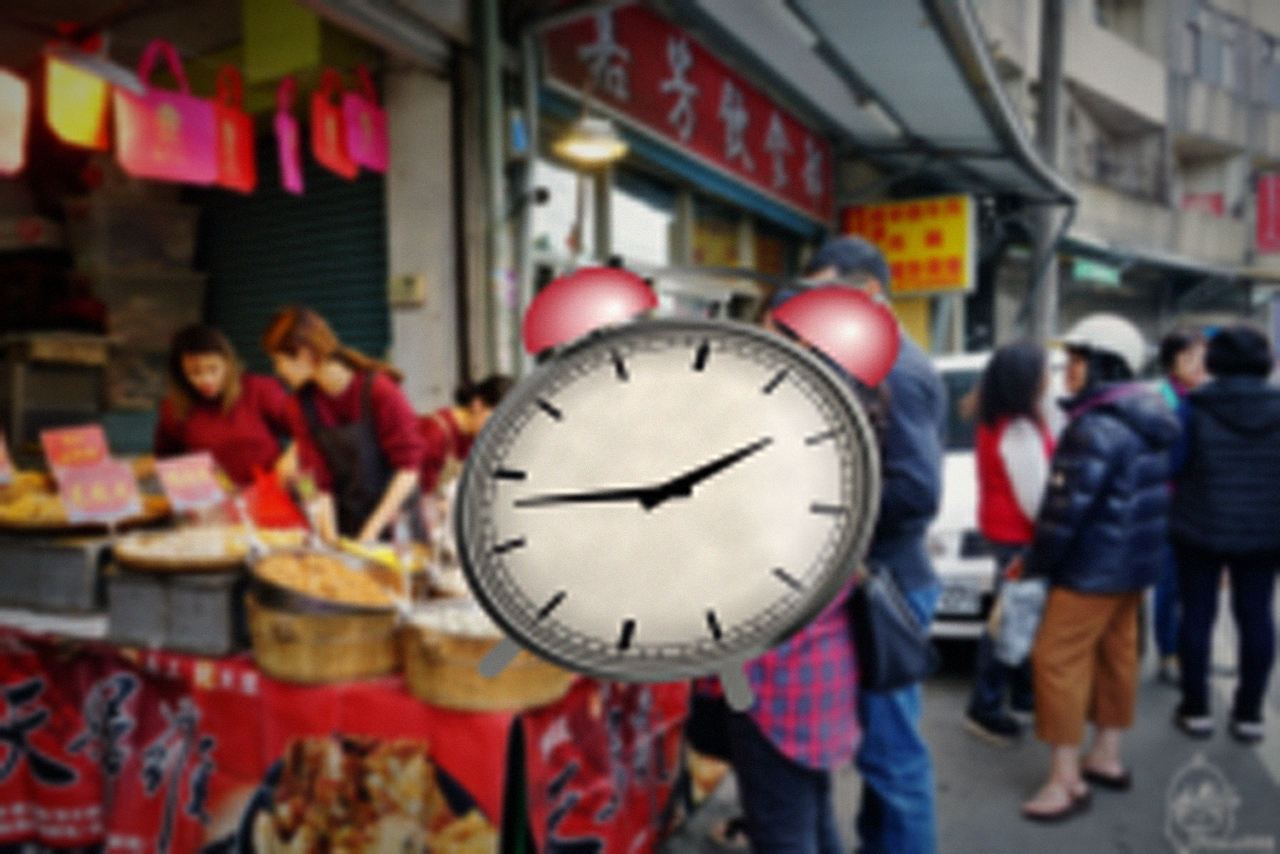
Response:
1,43
